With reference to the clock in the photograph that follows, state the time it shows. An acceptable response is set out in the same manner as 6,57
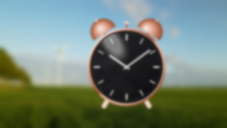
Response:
10,09
